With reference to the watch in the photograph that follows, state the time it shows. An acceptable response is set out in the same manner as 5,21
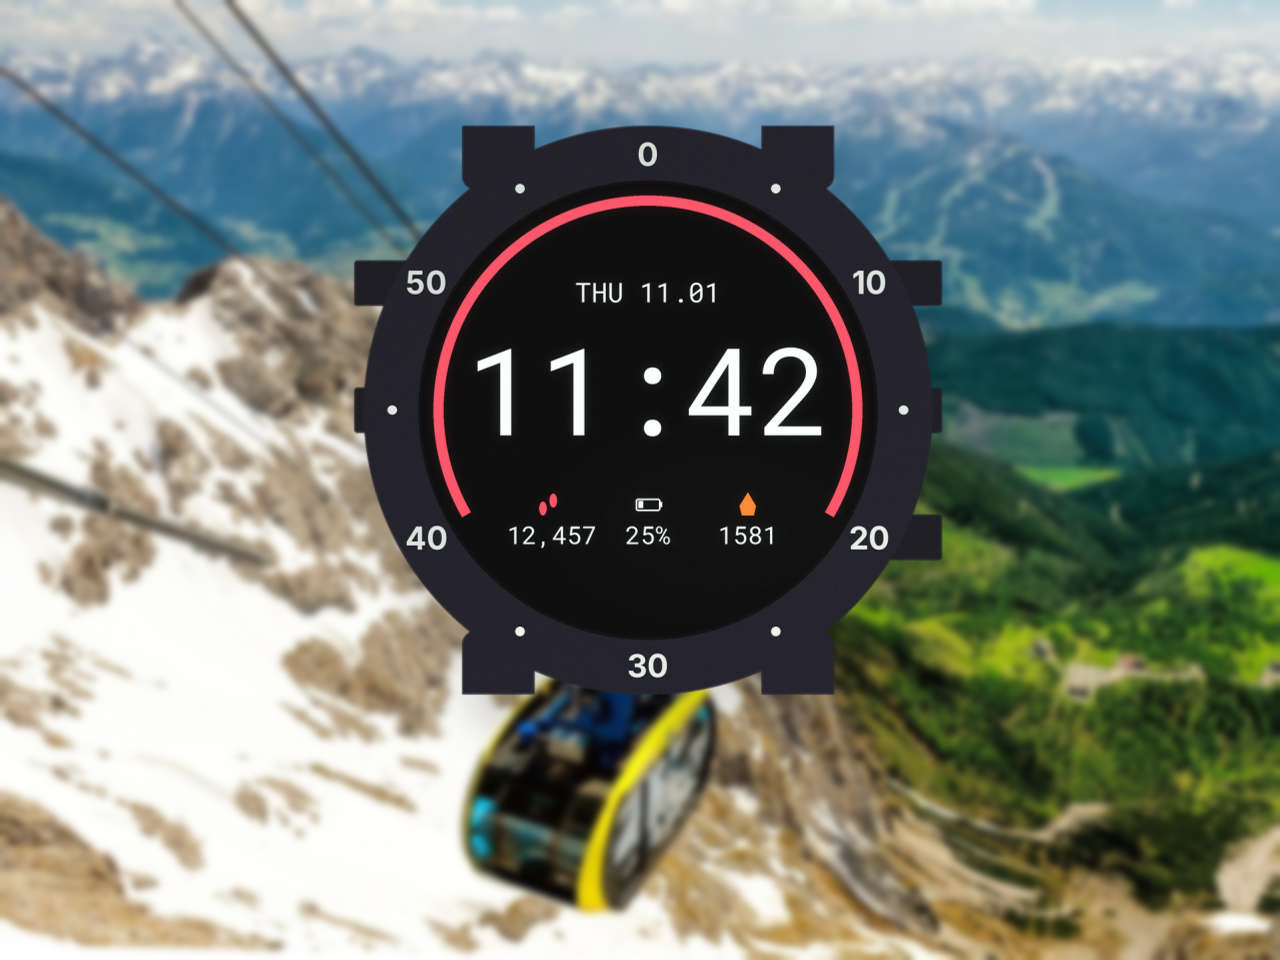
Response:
11,42
